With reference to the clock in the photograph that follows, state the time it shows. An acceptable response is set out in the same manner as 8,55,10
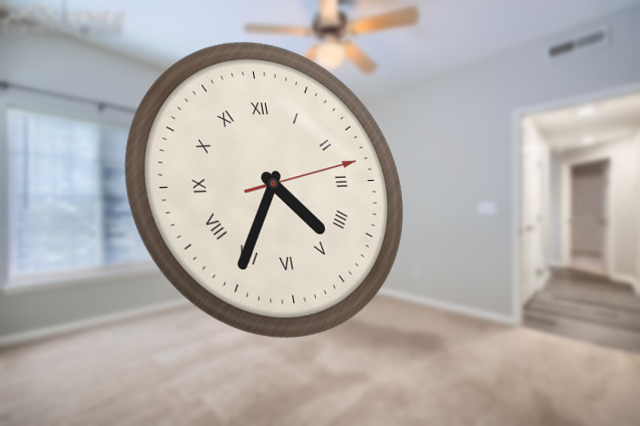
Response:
4,35,13
